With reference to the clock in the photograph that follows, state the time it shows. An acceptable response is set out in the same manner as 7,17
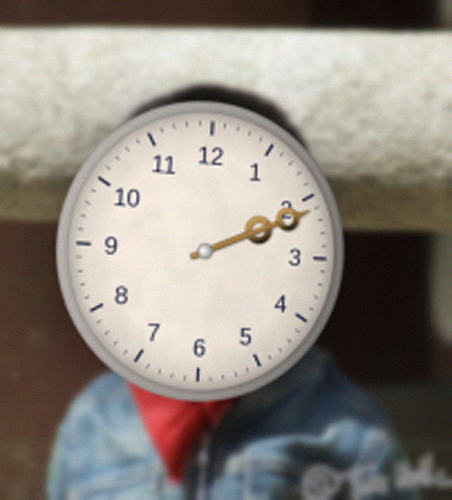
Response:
2,11
